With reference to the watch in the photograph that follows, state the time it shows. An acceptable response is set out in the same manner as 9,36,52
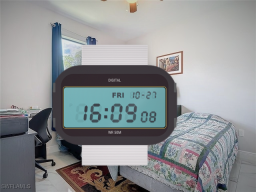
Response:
16,09,08
